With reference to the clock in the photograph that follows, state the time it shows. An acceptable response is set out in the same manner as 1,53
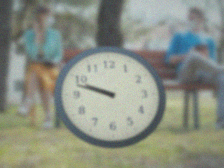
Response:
9,48
